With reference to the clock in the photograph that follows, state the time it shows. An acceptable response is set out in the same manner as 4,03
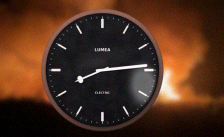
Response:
8,14
